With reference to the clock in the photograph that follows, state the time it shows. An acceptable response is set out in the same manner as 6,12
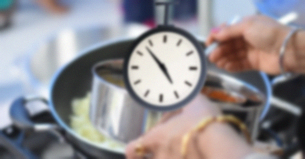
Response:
4,53
